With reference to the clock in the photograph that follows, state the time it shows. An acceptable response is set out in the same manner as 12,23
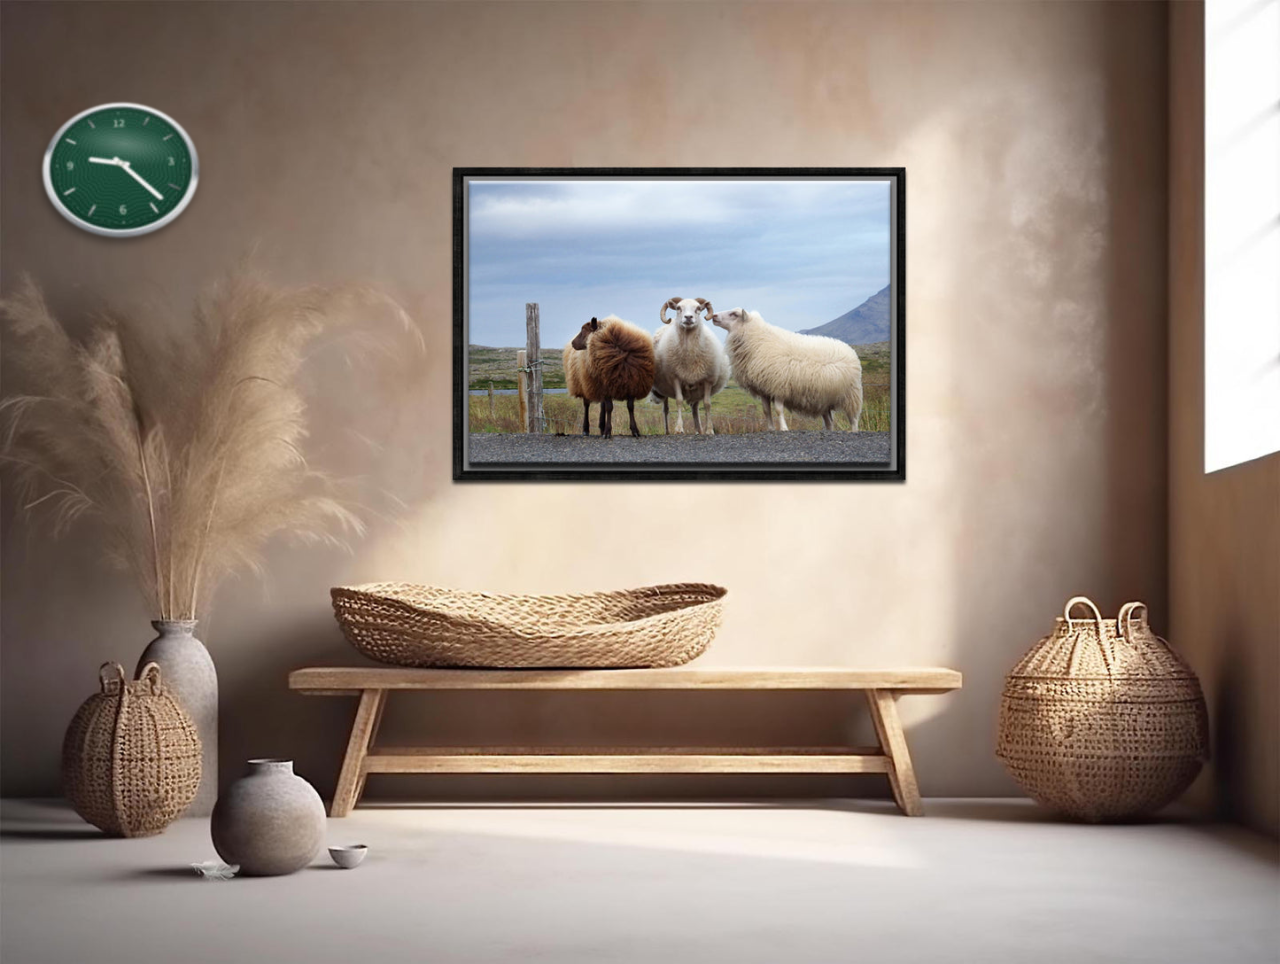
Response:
9,23
